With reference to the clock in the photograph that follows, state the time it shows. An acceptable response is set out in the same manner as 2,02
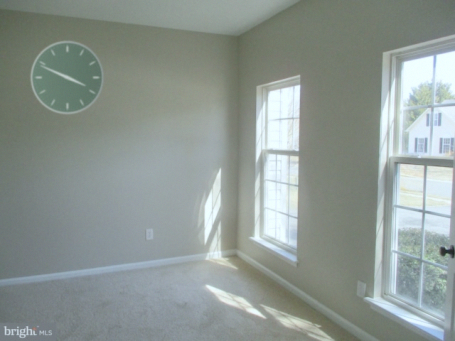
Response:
3,49
